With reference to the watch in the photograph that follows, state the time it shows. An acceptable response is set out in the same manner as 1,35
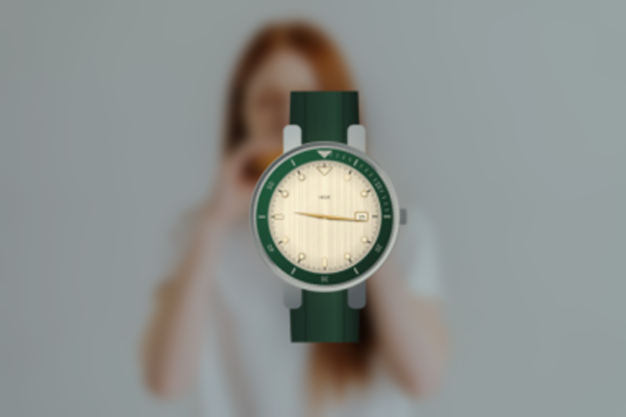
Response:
9,16
